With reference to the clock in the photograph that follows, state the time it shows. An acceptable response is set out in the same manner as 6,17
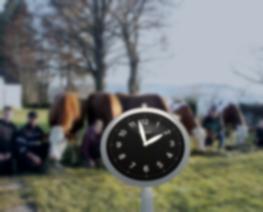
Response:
1,58
